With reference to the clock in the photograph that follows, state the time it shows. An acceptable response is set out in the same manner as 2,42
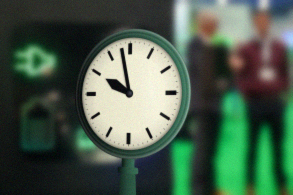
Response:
9,58
